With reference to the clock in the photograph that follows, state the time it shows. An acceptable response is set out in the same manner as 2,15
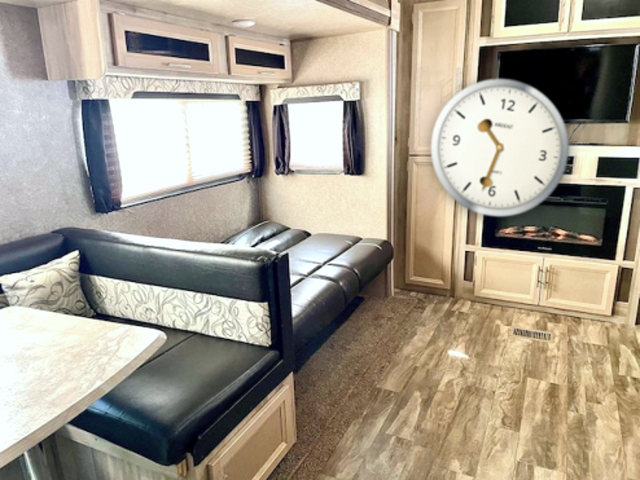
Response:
10,32
